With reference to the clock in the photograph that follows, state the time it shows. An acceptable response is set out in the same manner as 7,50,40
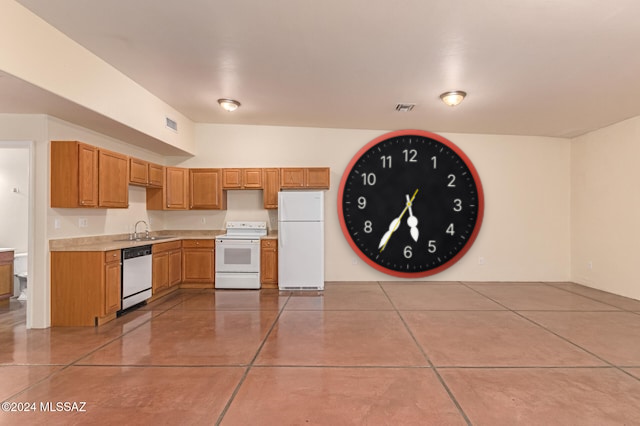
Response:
5,35,35
